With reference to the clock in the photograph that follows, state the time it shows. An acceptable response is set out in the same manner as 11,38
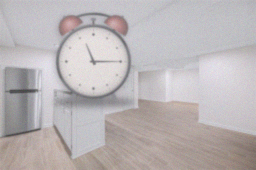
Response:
11,15
